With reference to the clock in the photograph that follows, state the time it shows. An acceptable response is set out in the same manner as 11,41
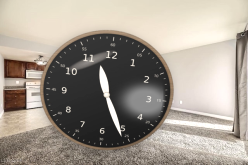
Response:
11,26
